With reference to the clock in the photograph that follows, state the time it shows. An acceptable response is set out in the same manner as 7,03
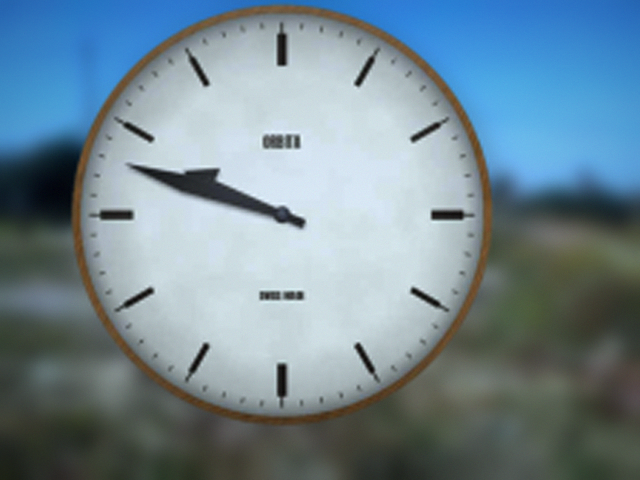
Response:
9,48
